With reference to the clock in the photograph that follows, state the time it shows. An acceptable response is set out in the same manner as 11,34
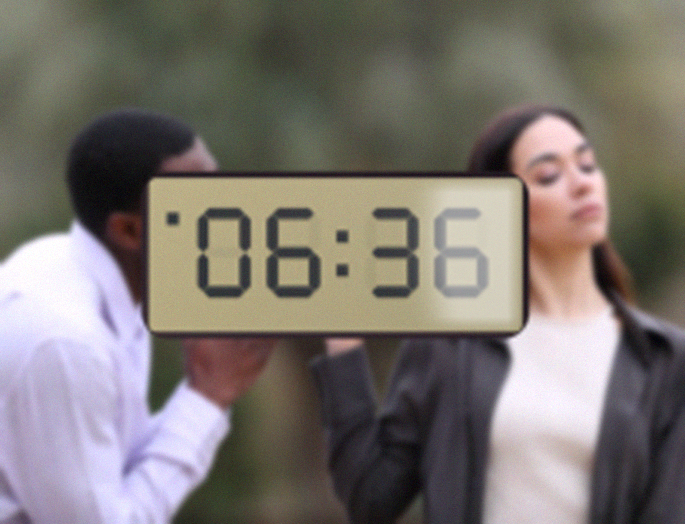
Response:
6,36
